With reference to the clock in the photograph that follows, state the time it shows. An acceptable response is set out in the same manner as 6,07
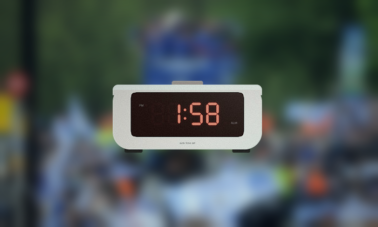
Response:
1,58
